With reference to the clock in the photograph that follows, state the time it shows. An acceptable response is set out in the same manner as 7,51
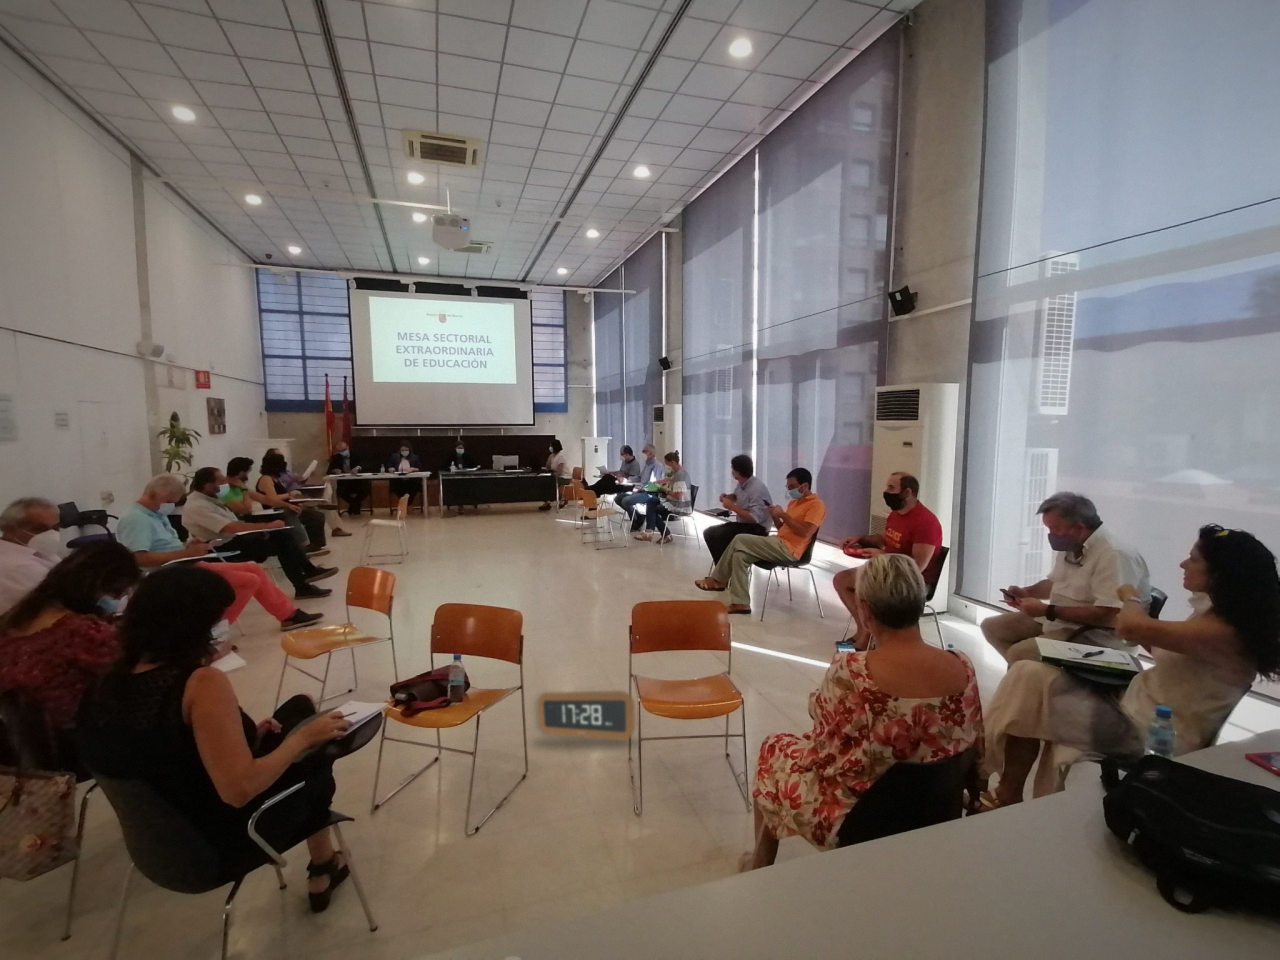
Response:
17,28
